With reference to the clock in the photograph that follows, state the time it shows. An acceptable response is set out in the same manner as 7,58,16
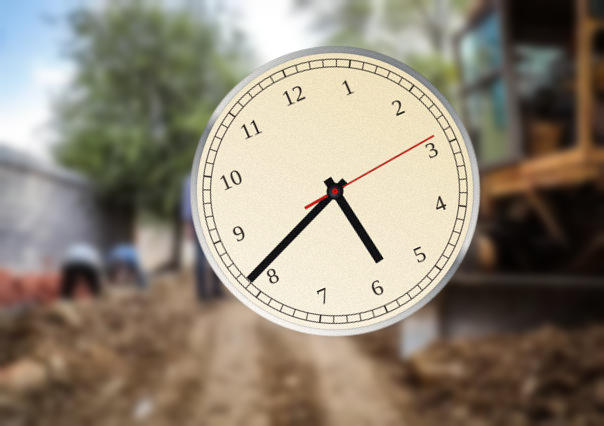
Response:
5,41,14
